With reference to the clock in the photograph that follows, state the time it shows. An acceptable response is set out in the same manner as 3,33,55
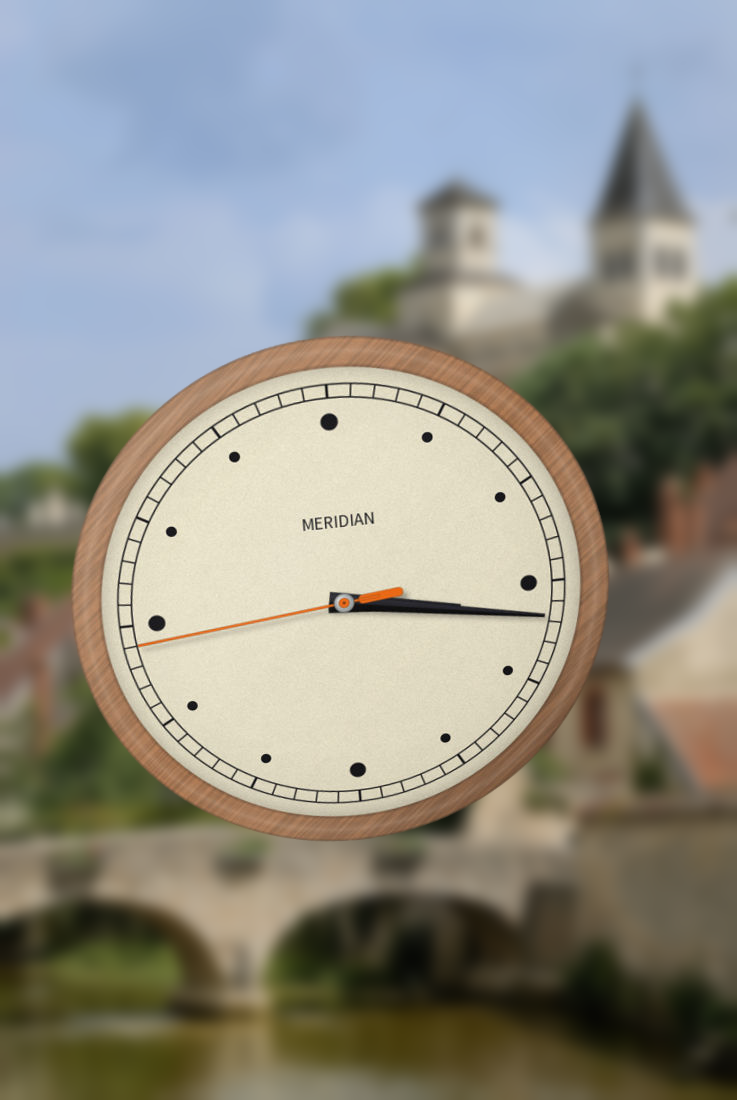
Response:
3,16,44
